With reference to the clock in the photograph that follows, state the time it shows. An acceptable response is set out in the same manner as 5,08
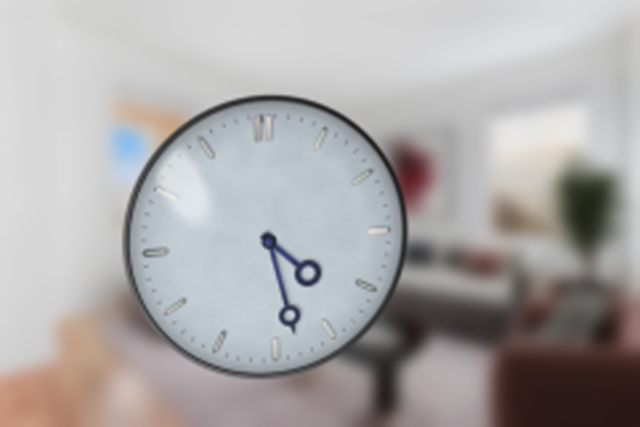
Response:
4,28
